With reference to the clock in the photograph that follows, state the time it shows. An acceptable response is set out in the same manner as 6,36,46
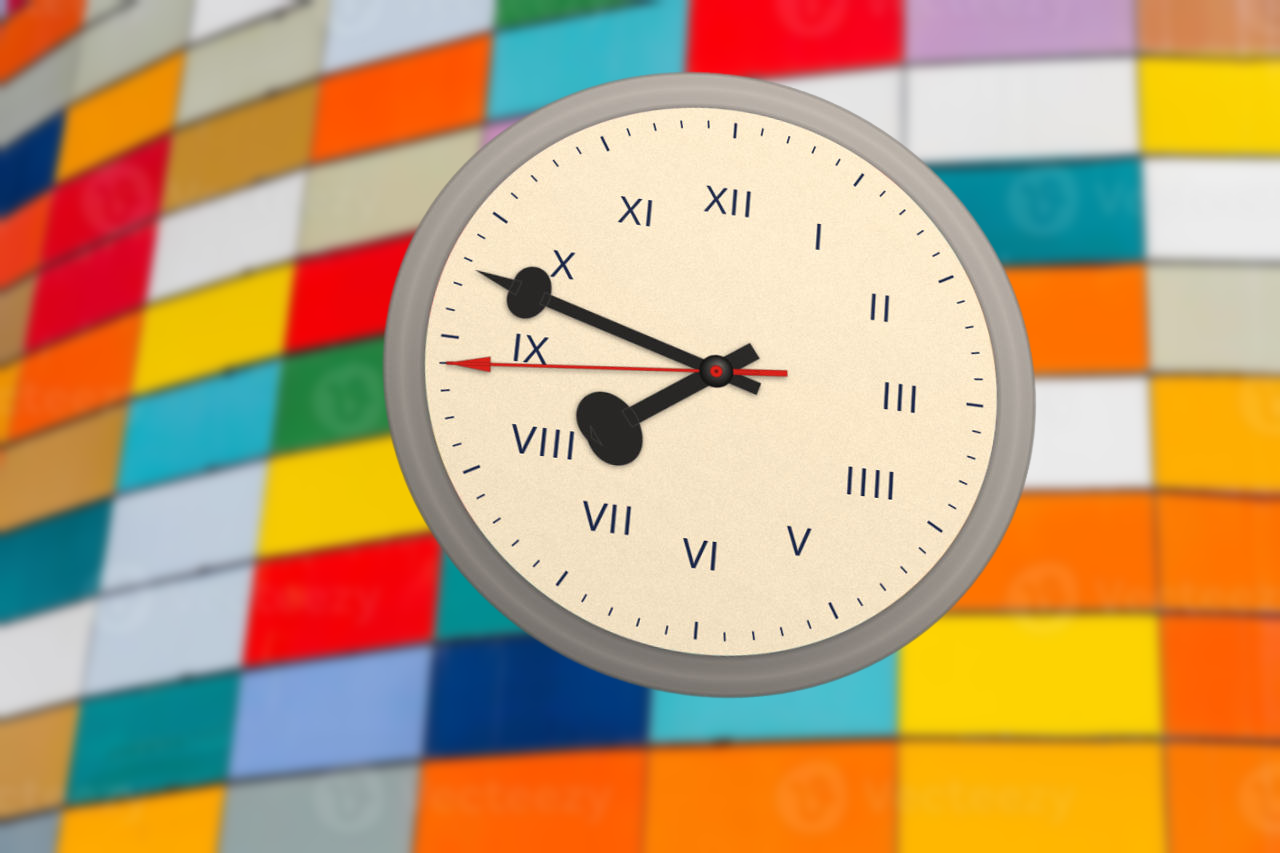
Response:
7,47,44
